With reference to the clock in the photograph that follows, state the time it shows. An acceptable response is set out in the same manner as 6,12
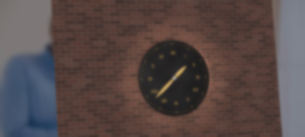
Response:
1,38
